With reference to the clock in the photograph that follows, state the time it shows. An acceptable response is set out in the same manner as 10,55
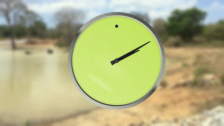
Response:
2,10
